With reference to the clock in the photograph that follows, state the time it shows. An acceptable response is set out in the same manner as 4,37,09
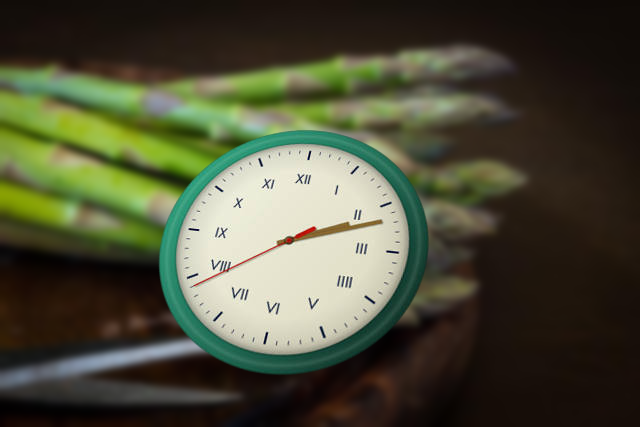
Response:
2,11,39
